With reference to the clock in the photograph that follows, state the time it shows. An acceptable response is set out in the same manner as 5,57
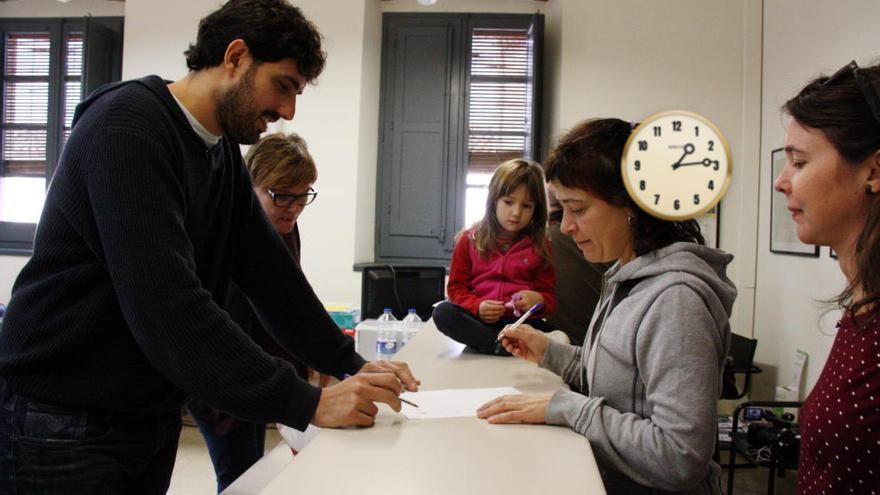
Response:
1,14
